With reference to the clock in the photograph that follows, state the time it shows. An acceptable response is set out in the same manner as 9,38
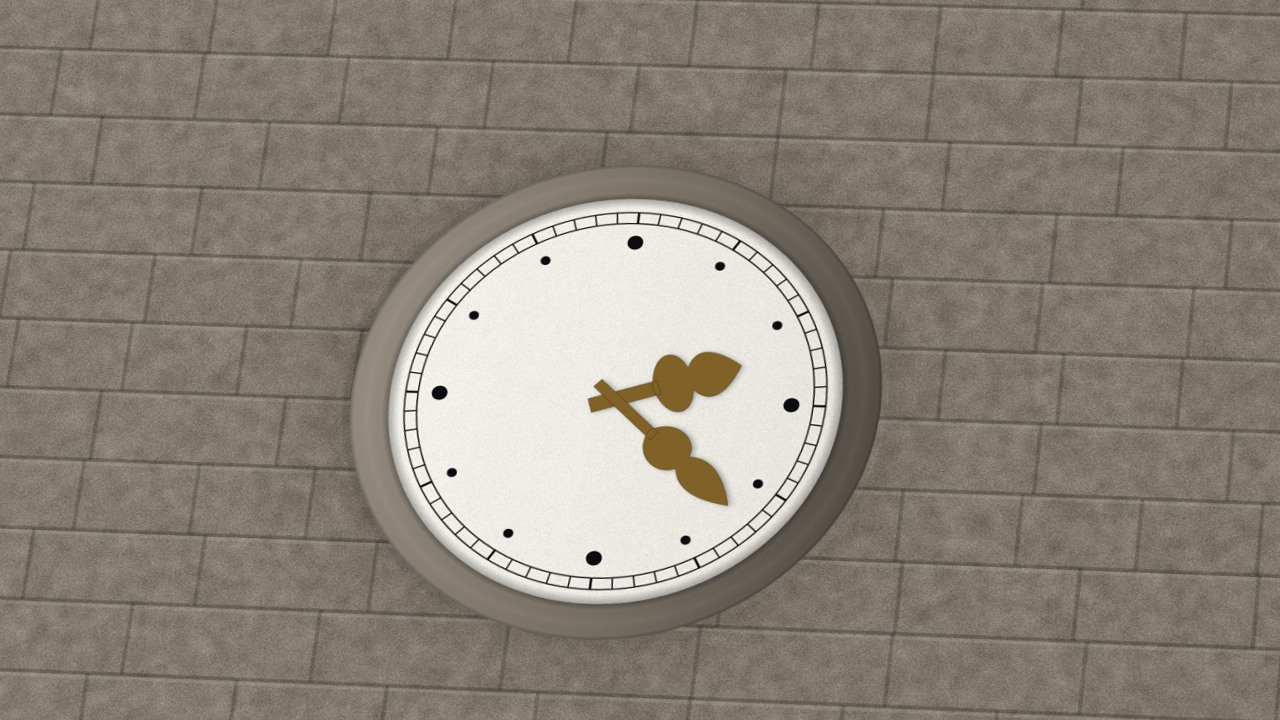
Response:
2,22
